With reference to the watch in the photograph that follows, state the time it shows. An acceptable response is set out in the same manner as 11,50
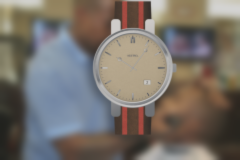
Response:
10,06
